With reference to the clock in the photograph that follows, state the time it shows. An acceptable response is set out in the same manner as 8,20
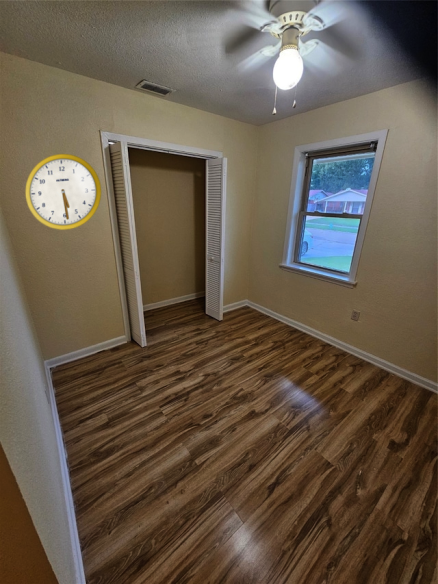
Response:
5,29
